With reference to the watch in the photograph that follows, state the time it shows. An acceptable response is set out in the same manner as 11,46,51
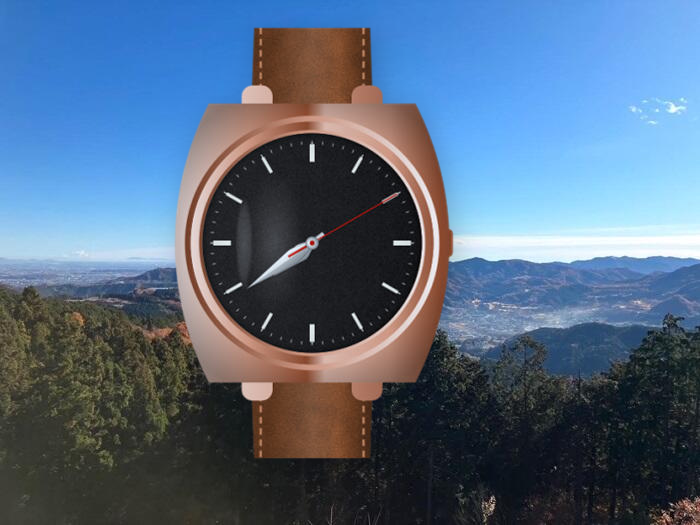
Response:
7,39,10
